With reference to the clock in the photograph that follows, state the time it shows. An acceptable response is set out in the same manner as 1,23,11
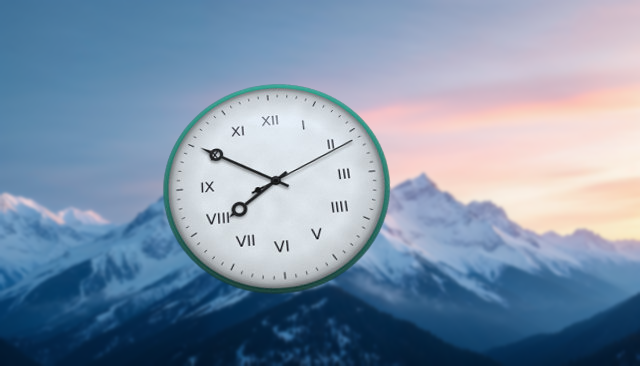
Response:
7,50,11
